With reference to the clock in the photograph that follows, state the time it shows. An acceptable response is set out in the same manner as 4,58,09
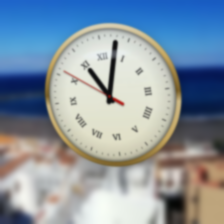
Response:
11,02,51
